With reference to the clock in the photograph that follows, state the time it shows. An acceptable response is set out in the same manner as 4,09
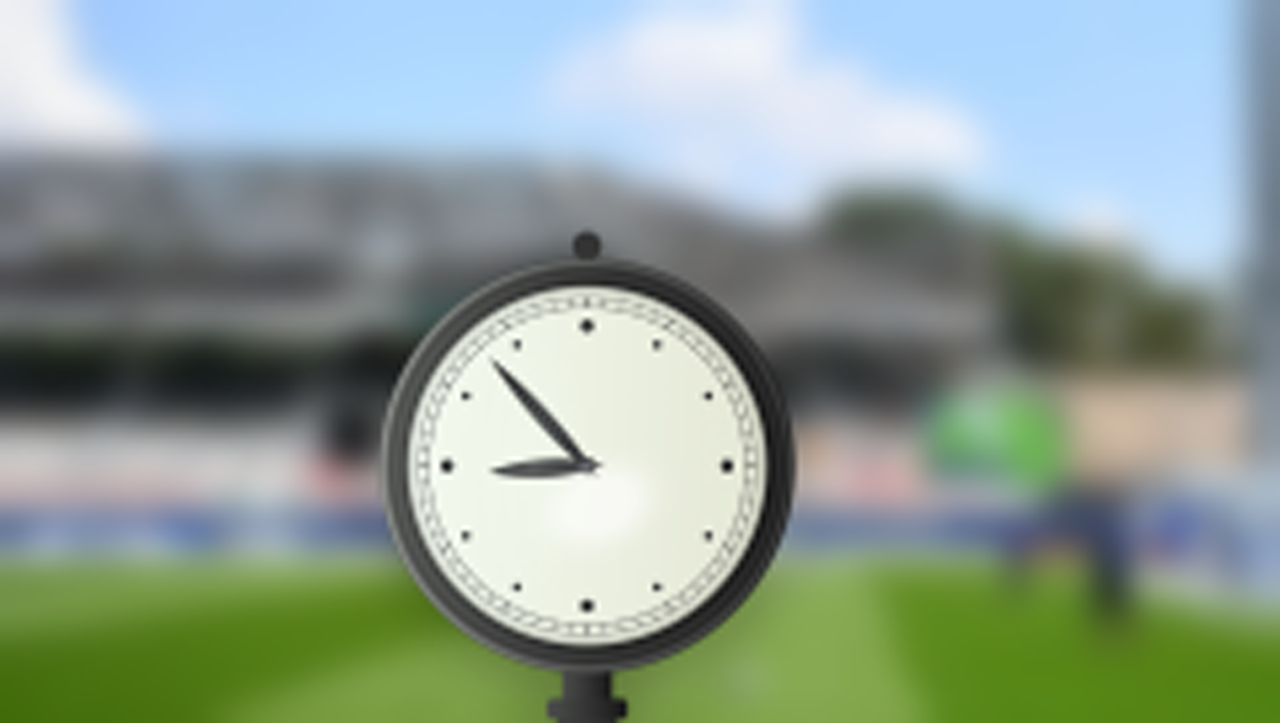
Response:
8,53
